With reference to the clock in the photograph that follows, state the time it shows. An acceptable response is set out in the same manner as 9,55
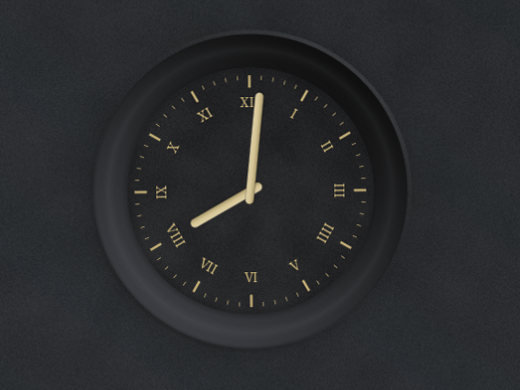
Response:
8,01
